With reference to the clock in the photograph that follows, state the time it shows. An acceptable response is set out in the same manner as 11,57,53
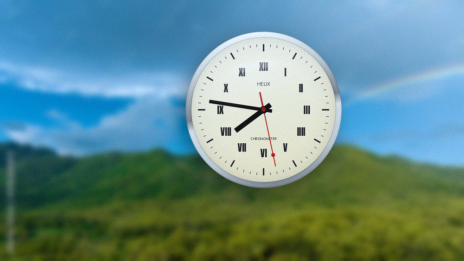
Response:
7,46,28
